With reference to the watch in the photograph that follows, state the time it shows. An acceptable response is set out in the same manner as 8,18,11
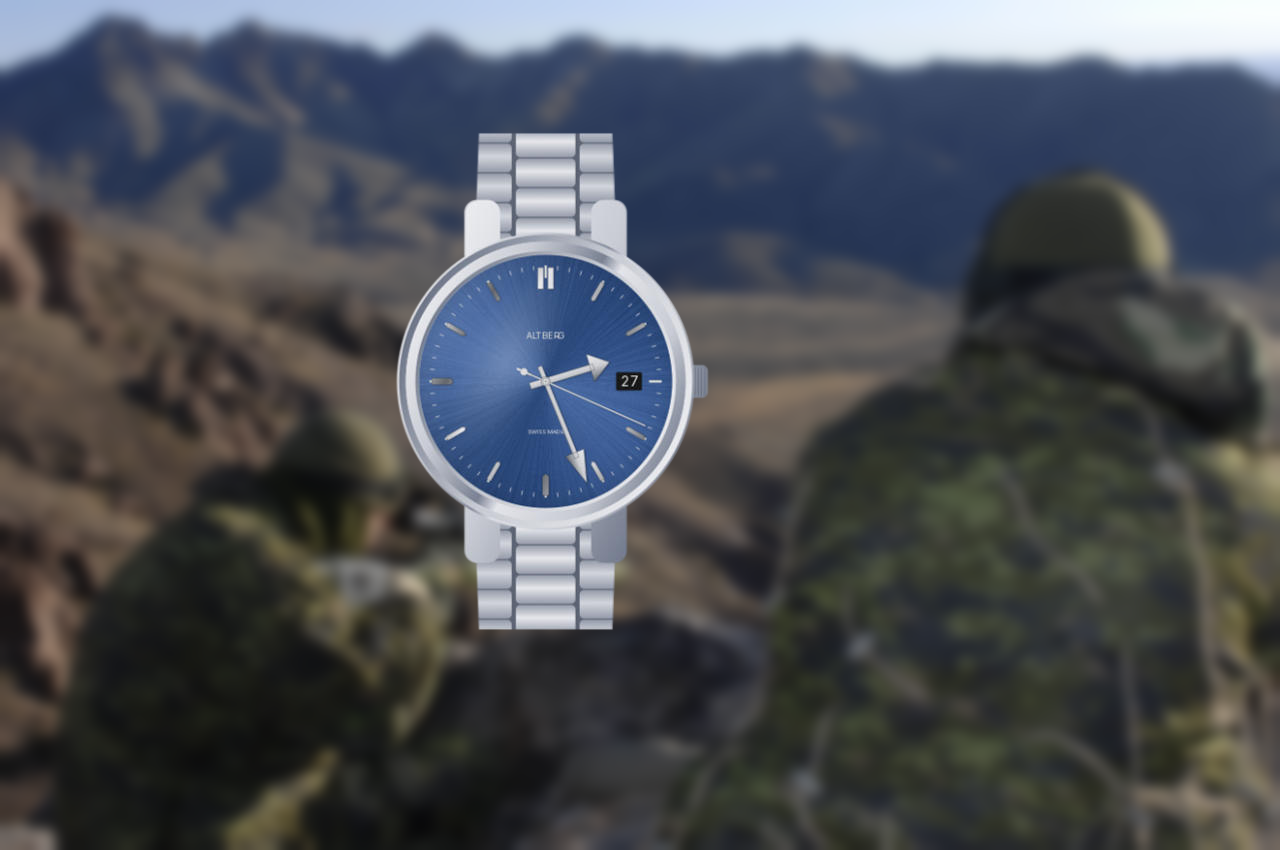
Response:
2,26,19
